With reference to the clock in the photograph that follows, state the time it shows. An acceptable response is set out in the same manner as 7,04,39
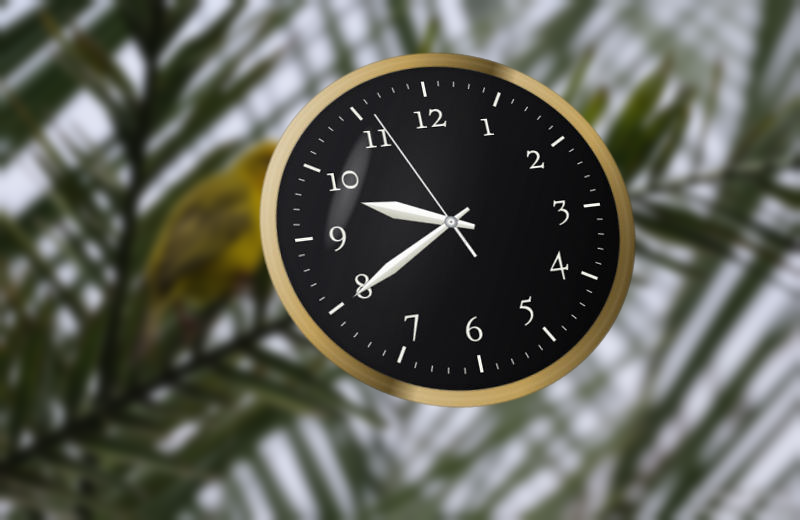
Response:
9,39,56
